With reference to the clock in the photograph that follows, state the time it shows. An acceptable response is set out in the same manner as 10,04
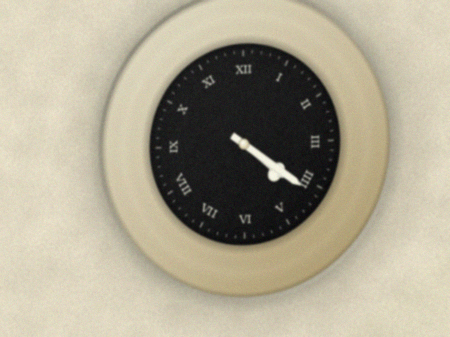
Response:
4,21
